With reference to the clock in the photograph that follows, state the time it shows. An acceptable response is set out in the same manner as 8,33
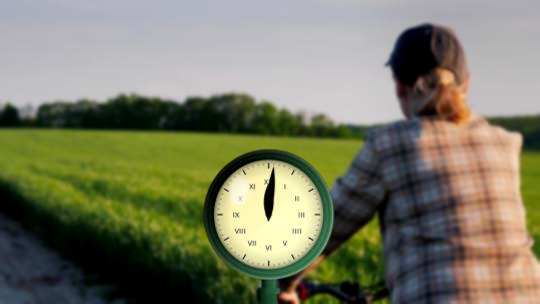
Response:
12,01
